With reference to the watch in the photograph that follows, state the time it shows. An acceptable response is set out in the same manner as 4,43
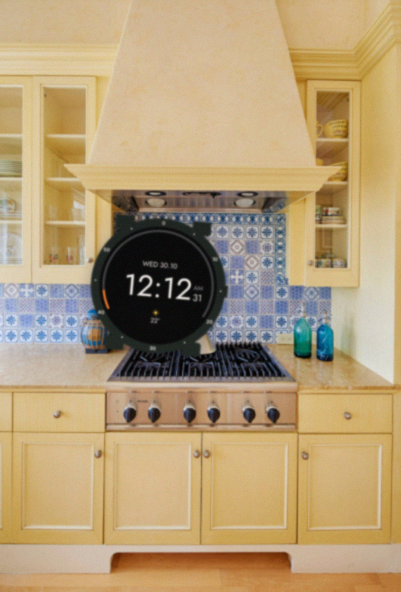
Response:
12,12
